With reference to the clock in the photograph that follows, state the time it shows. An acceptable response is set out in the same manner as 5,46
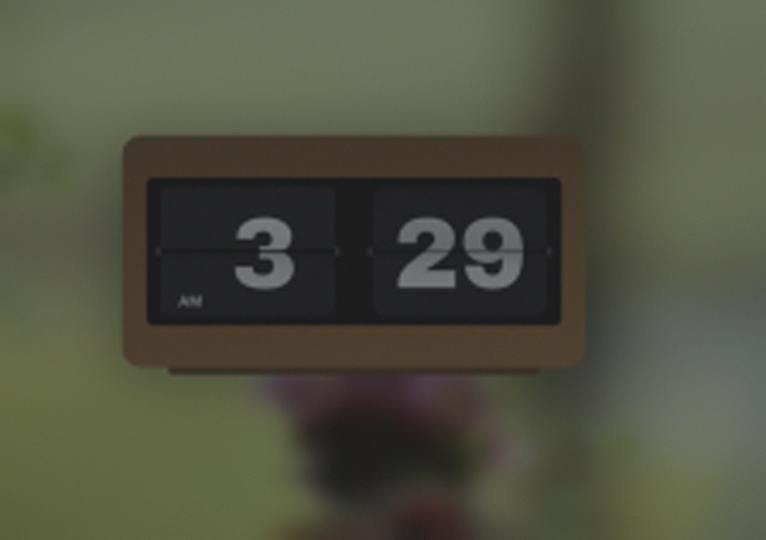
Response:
3,29
